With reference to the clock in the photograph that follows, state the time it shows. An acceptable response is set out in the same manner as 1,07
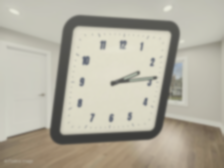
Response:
2,14
